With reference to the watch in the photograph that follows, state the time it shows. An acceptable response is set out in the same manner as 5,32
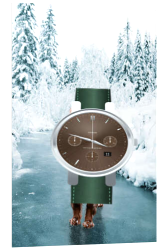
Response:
3,48
